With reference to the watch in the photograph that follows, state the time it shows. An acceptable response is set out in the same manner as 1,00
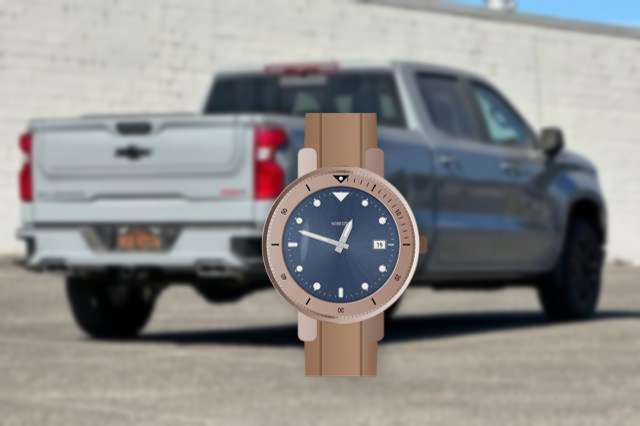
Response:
12,48
